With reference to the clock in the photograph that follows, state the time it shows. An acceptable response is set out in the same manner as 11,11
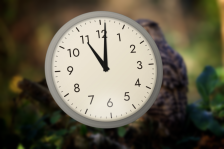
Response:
11,01
